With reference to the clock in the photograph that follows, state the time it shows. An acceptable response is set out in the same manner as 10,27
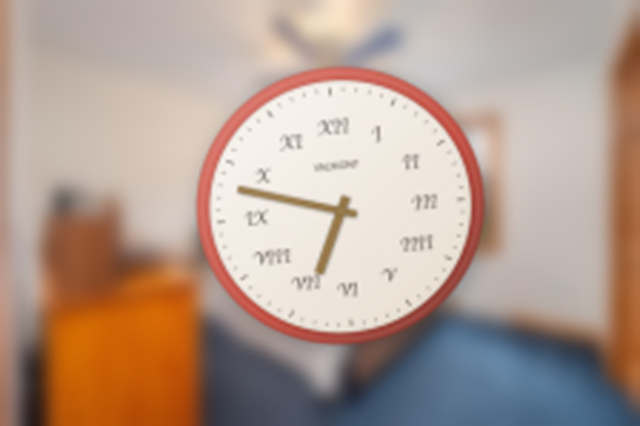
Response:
6,48
